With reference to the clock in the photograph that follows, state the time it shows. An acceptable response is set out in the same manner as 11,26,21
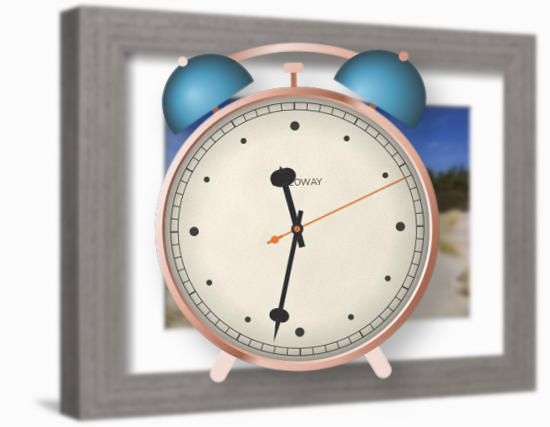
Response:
11,32,11
